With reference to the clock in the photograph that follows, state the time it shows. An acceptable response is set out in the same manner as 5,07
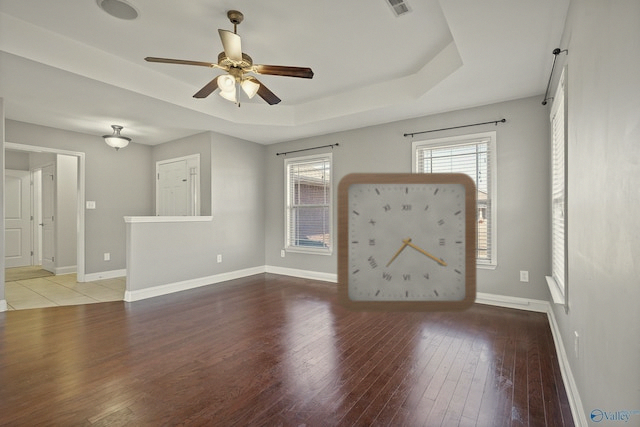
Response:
7,20
